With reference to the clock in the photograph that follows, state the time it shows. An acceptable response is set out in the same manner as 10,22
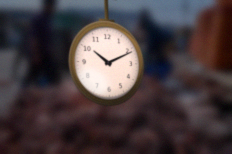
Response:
10,11
